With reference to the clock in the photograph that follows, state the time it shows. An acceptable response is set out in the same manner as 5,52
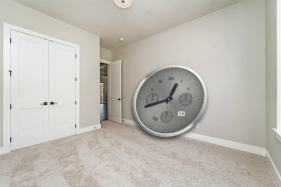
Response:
12,42
